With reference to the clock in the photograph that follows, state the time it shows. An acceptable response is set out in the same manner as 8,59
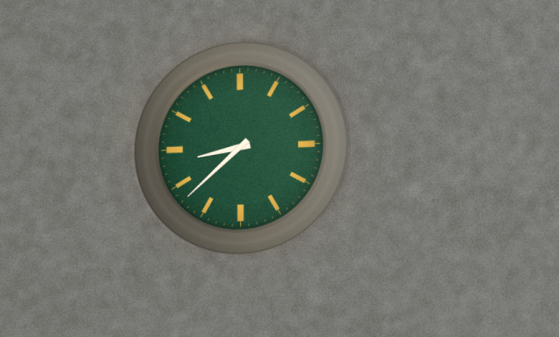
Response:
8,38
